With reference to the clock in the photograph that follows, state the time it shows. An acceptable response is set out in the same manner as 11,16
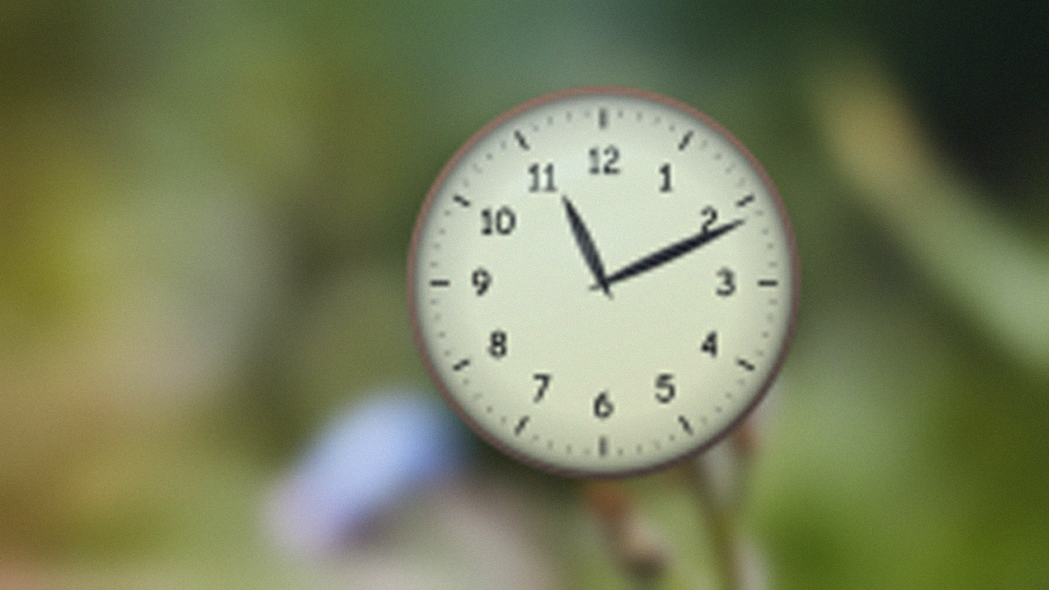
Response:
11,11
